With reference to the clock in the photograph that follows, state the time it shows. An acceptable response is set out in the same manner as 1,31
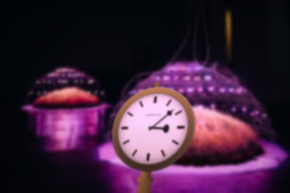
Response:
3,08
